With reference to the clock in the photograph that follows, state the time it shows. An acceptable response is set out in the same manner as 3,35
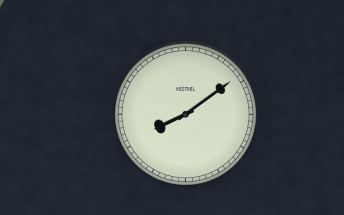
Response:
8,09
